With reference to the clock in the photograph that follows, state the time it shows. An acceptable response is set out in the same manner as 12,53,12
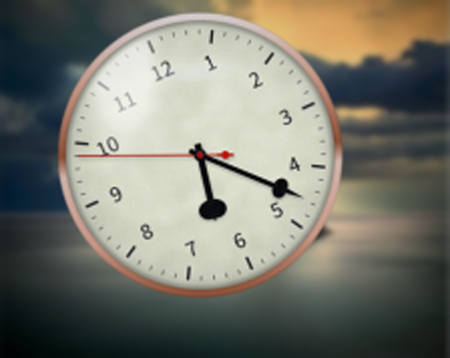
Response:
6,22,49
